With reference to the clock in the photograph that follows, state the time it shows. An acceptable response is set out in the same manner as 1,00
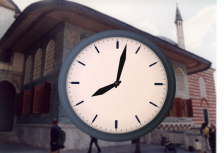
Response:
8,02
